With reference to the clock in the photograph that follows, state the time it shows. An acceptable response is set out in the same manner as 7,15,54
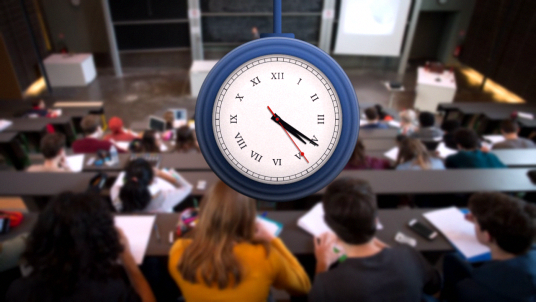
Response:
4,20,24
